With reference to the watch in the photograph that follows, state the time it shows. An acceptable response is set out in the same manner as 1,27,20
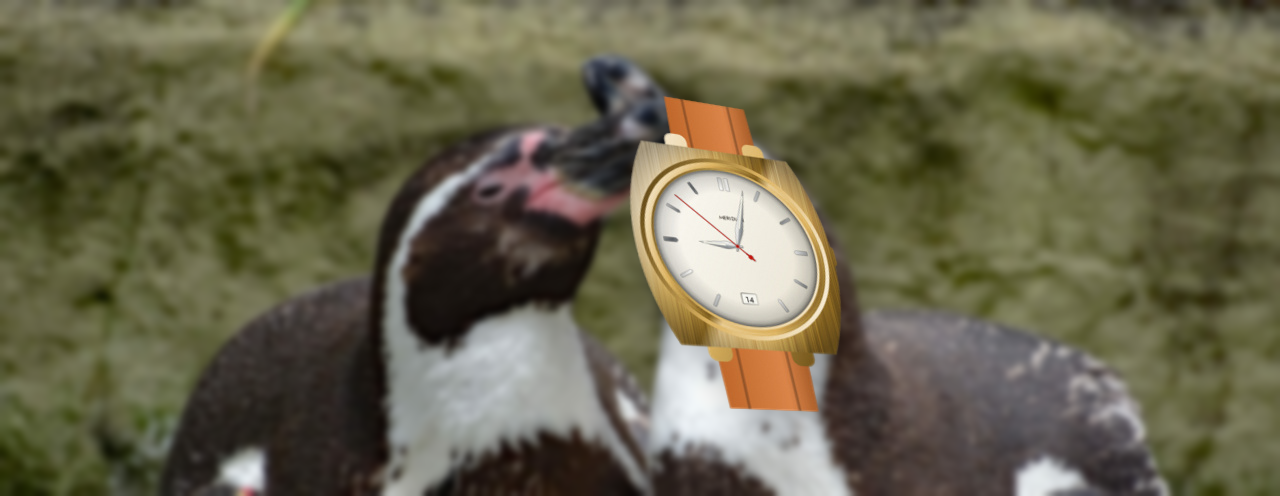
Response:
9,02,52
